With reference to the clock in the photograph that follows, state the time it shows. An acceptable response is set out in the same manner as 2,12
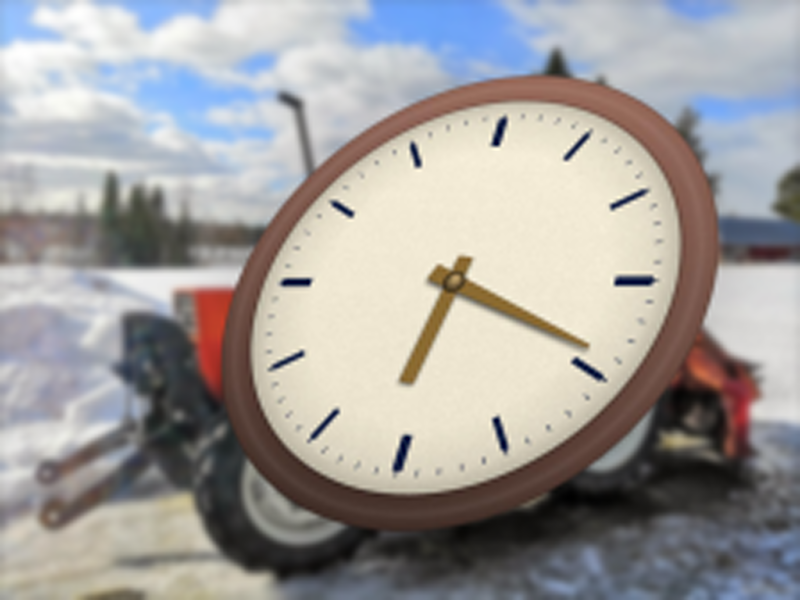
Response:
6,19
